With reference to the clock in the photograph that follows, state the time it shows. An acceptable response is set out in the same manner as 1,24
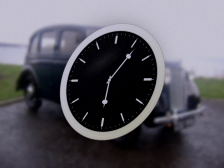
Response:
6,06
